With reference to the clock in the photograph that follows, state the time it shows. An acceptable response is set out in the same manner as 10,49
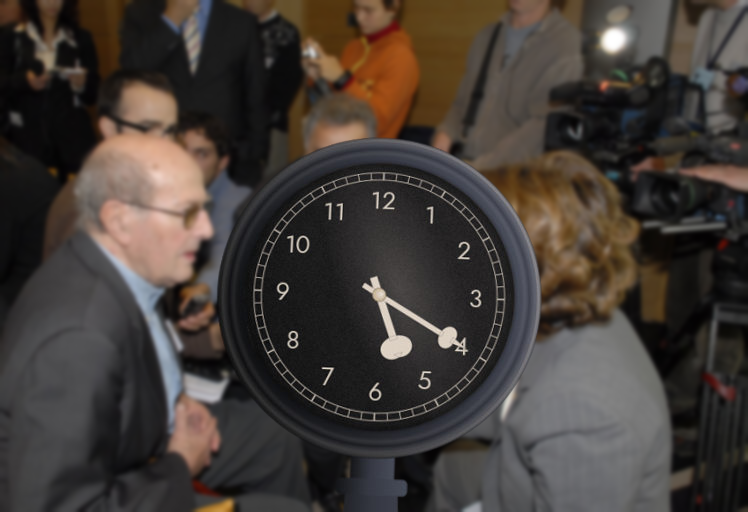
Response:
5,20
